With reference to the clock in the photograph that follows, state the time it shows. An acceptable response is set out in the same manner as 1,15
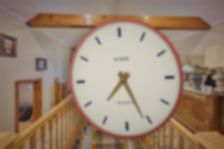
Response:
7,26
